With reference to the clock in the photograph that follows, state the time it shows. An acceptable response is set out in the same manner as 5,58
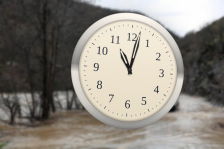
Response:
11,02
